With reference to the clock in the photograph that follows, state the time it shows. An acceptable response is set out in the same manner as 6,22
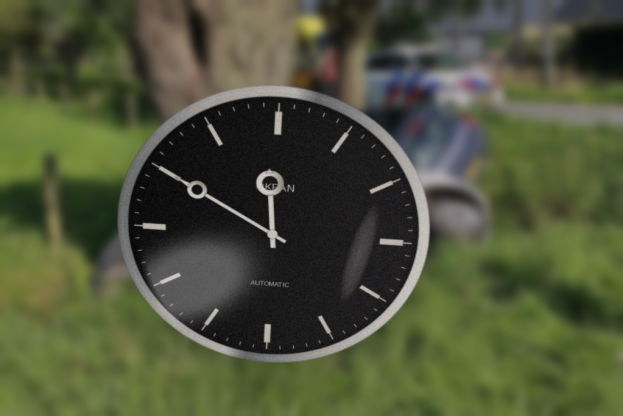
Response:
11,50
